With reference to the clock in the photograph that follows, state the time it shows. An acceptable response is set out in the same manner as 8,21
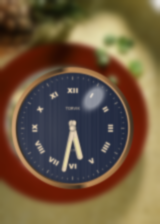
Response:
5,32
